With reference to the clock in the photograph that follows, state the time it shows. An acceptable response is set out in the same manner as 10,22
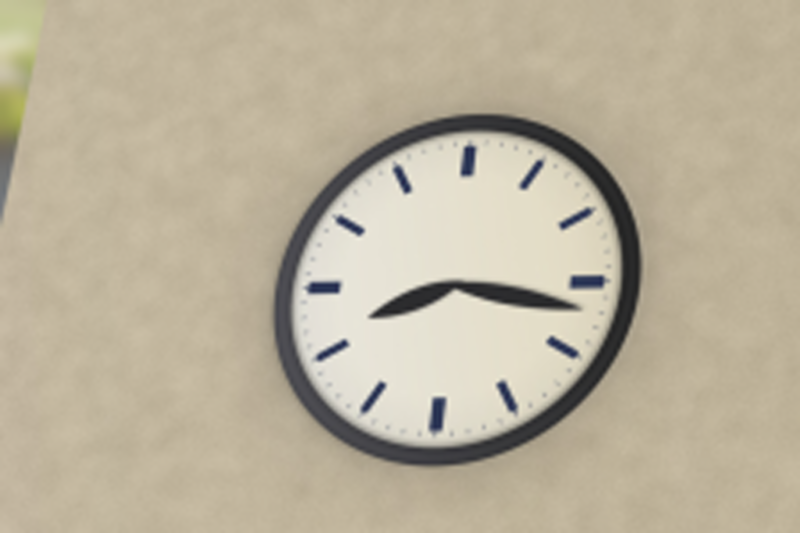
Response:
8,17
